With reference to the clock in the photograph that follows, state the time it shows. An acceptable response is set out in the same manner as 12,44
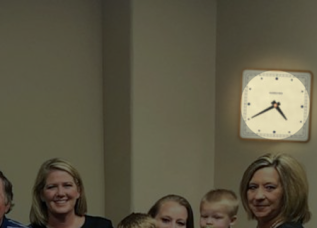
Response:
4,40
